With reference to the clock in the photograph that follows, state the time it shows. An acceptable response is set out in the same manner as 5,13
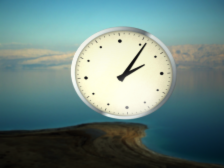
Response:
2,06
